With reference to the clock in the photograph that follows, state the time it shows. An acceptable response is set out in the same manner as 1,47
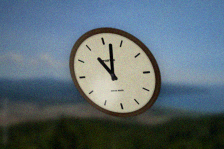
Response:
11,02
